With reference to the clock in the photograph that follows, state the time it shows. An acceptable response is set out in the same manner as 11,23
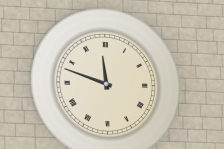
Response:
11,48
